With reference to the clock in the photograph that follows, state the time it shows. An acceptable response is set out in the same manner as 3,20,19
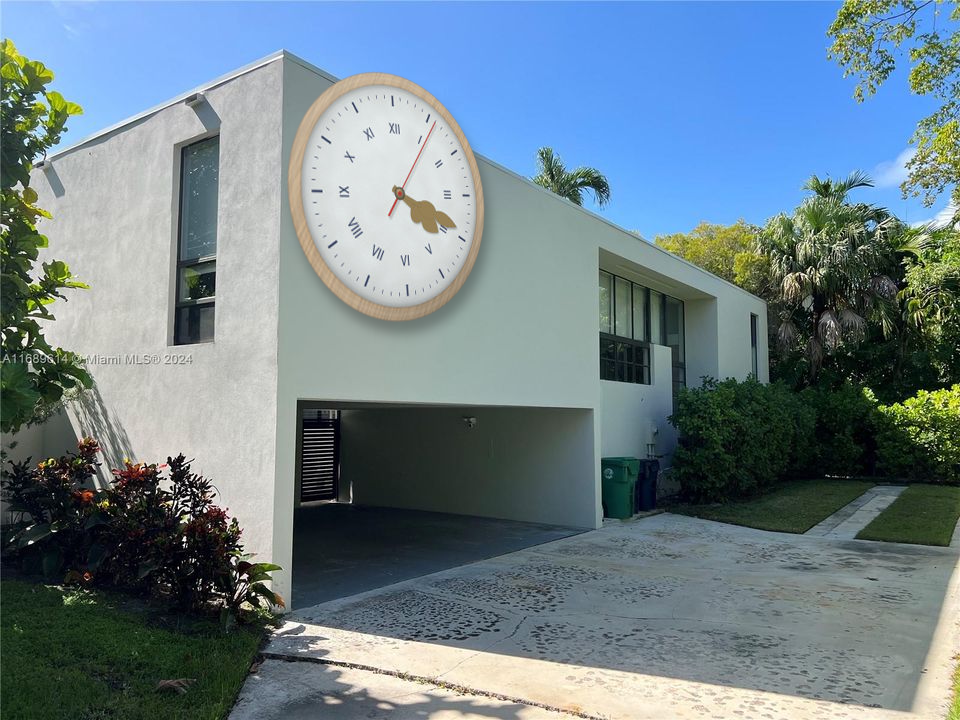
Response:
4,19,06
